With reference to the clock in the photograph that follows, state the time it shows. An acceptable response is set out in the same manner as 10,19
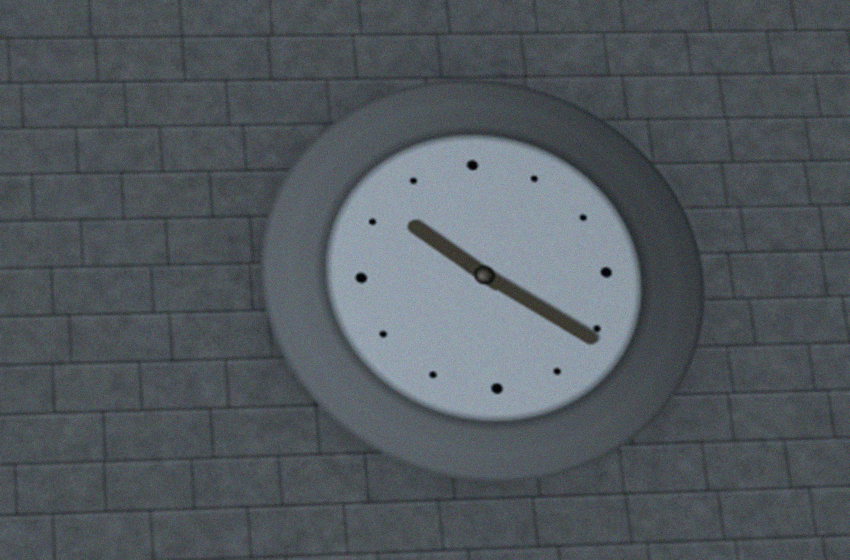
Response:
10,21
